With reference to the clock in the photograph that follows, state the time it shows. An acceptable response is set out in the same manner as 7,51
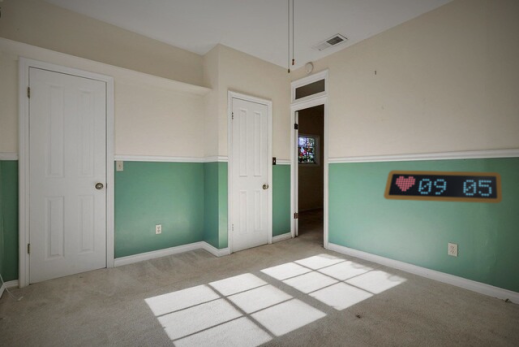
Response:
9,05
